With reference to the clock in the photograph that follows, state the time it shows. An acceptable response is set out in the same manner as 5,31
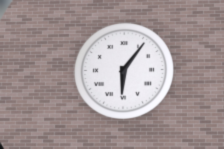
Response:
6,06
